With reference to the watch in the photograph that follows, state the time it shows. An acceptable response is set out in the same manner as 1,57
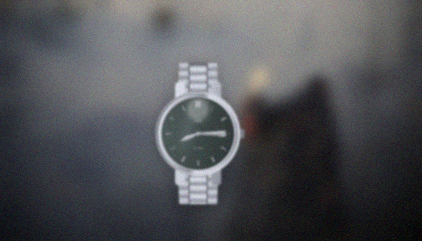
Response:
8,15
